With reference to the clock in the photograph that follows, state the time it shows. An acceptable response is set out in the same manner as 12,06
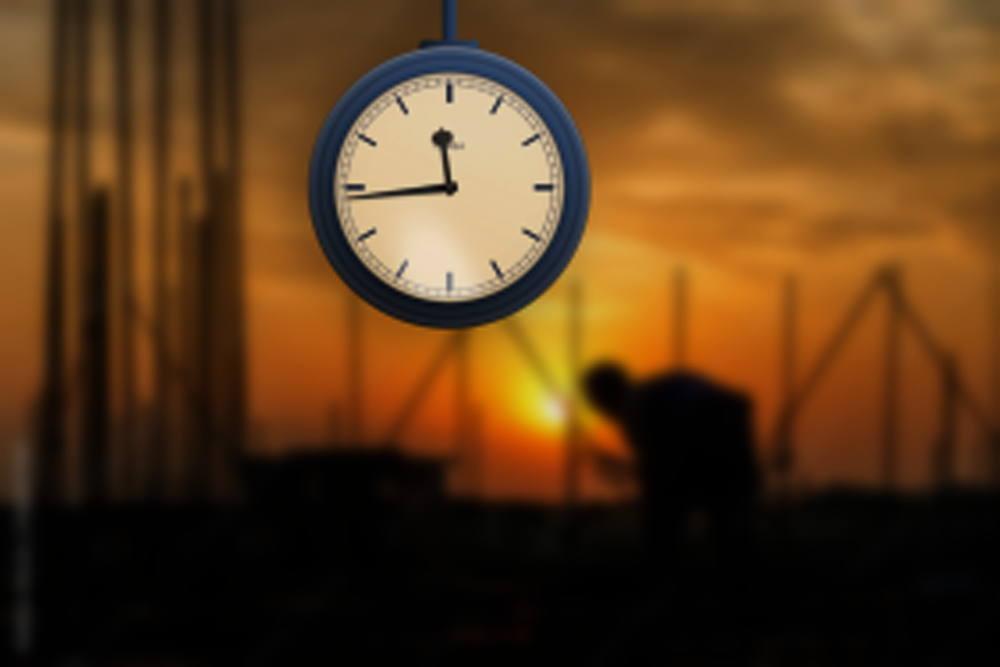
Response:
11,44
